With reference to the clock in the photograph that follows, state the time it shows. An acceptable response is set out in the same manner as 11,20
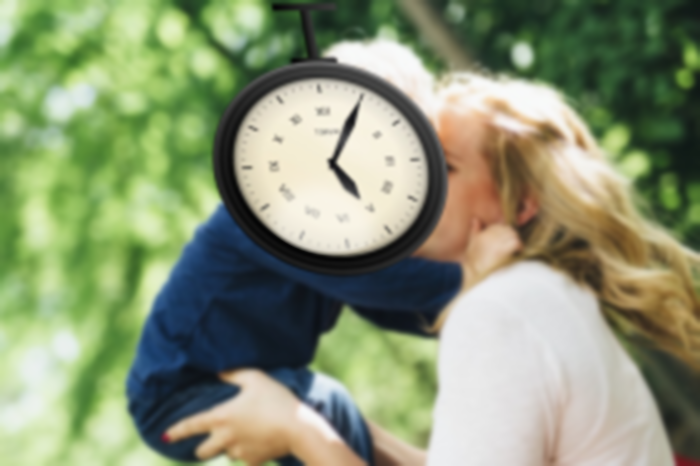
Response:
5,05
